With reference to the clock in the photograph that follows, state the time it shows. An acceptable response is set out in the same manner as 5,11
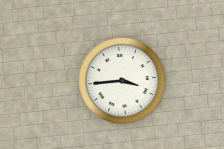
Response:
3,45
